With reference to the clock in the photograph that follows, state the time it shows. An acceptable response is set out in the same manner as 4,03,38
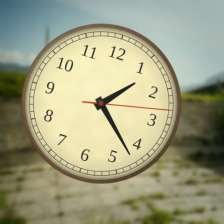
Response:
1,22,13
